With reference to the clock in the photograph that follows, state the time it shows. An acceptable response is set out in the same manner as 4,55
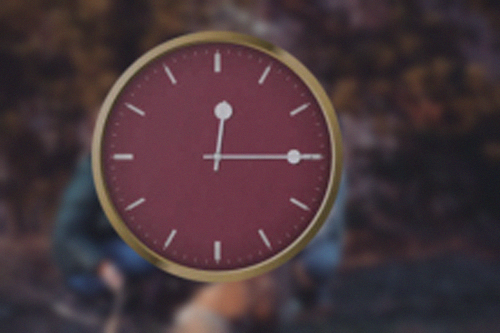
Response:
12,15
